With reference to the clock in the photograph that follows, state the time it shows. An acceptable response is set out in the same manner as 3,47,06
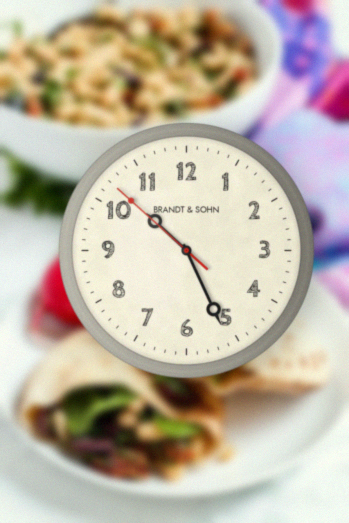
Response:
10,25,52
